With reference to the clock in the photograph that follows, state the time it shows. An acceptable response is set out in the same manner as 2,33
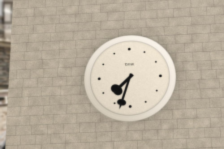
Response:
7,33
